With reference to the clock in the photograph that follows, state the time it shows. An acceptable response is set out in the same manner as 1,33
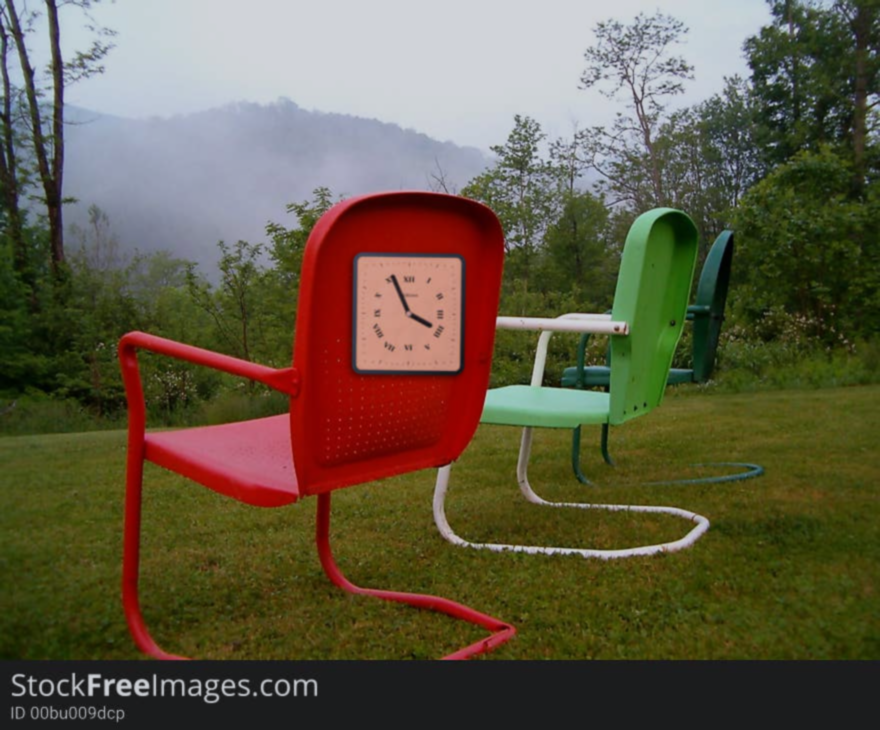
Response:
3,56
